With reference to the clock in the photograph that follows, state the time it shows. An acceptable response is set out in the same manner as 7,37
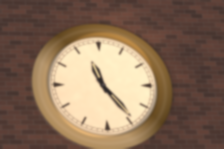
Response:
11,24
